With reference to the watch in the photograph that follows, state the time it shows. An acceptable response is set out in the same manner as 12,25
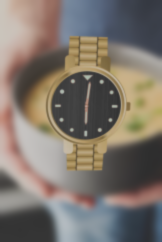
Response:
6,01
